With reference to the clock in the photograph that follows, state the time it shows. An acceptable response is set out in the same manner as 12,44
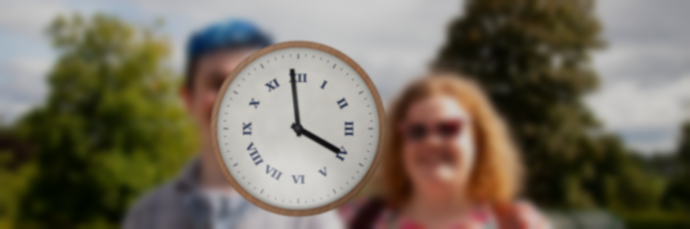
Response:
3,59
